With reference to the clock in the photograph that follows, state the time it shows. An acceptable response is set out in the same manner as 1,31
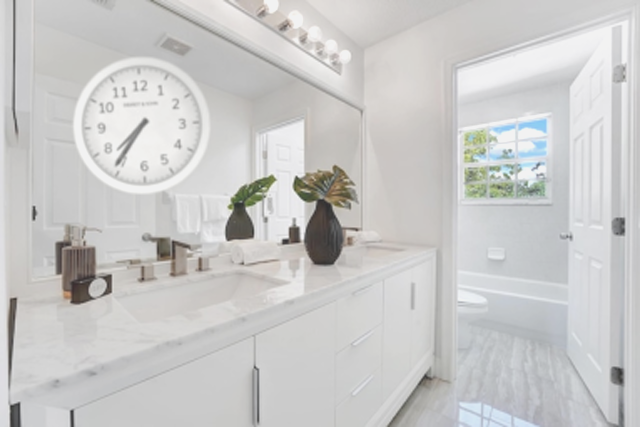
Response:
7,36
